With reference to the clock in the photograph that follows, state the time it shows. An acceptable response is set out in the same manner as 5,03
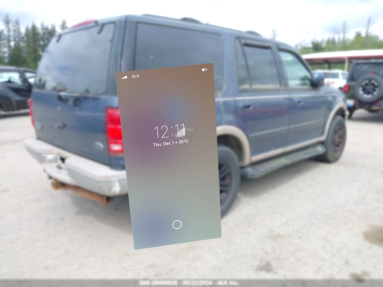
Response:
12,11
